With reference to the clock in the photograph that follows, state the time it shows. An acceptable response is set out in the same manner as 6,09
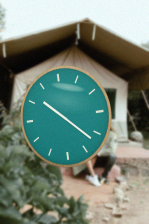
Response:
10,22
